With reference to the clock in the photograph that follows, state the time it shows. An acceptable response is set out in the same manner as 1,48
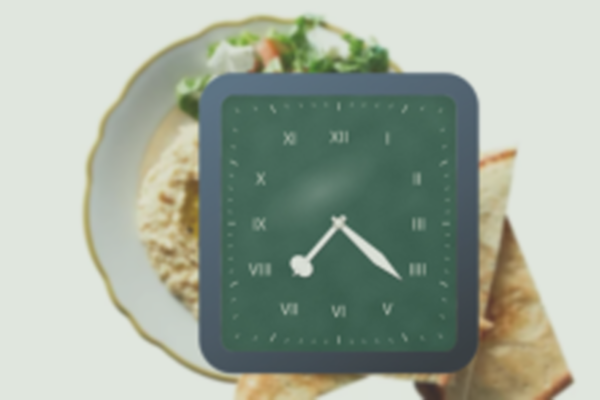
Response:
7,22
